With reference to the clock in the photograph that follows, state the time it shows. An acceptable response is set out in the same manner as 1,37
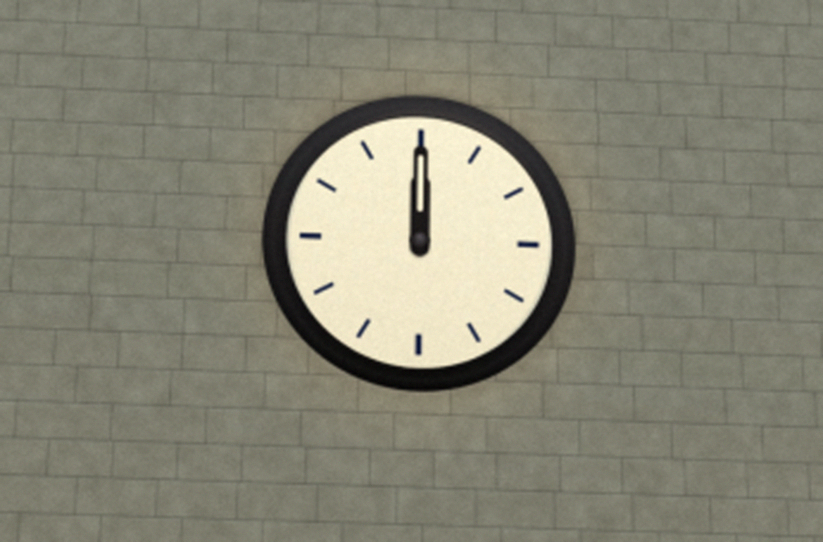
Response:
12,00
